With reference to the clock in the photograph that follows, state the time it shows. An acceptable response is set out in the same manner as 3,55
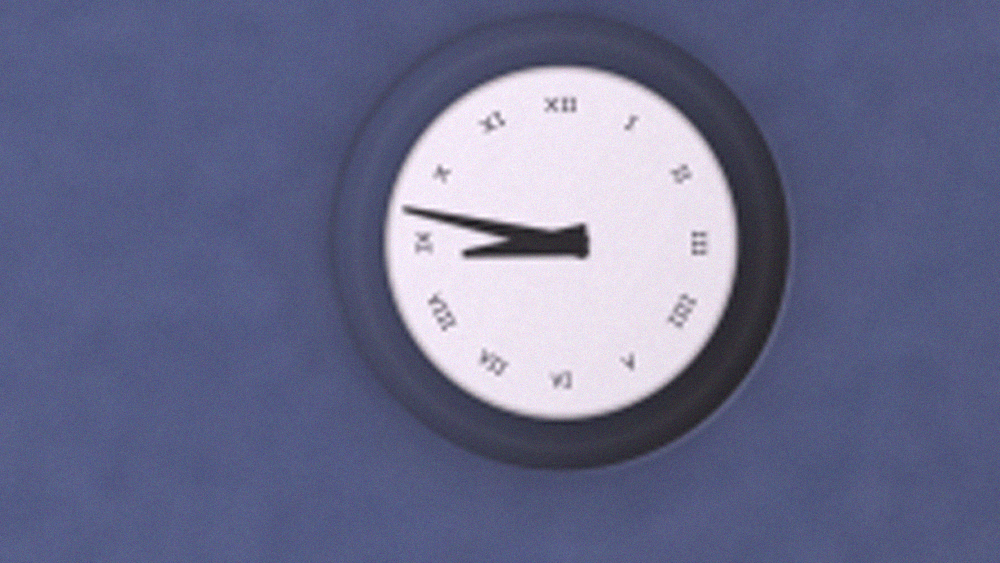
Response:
8,47
